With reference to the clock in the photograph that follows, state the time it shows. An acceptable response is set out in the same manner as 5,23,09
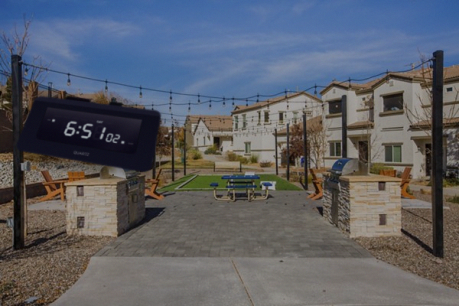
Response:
6,51,02
